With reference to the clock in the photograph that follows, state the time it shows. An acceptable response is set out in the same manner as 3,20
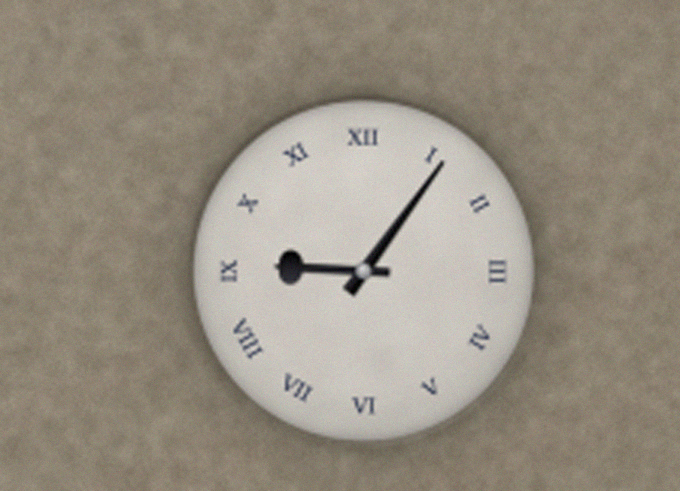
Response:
9,06
